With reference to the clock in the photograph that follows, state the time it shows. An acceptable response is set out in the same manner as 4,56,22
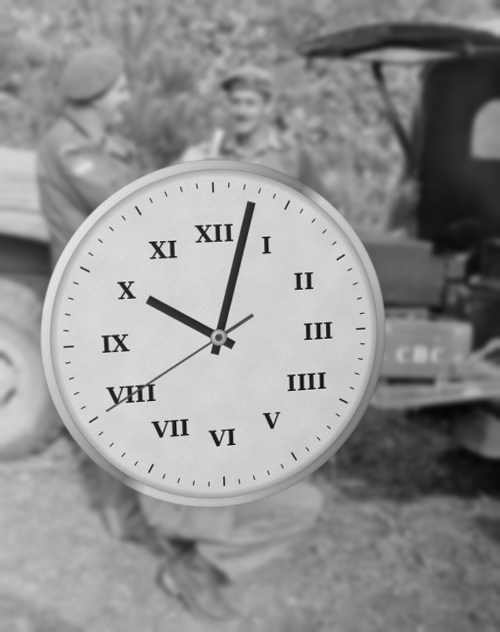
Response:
10,02,40
